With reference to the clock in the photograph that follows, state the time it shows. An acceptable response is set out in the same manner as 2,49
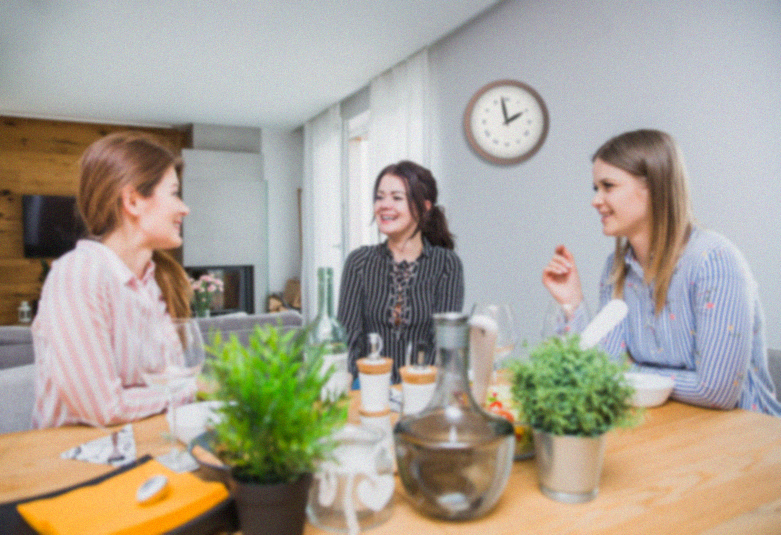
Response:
1,58
